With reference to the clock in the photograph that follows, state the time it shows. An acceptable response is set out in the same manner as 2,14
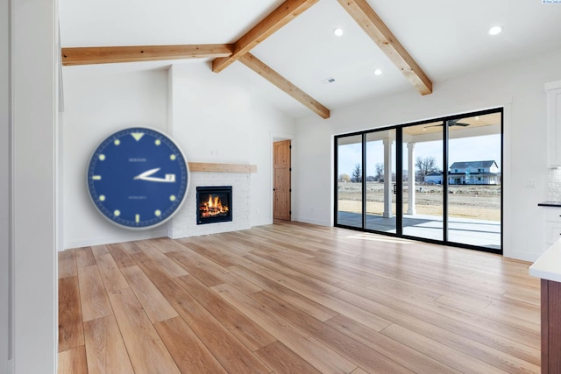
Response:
2,16
